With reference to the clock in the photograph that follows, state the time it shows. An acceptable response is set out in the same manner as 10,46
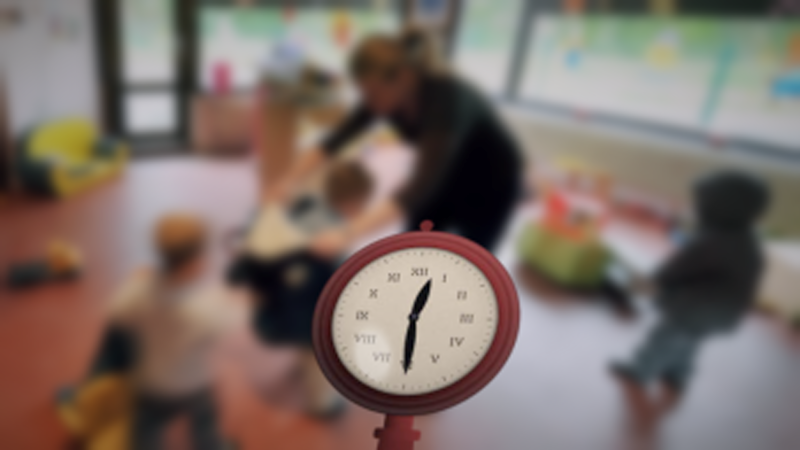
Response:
12,30
